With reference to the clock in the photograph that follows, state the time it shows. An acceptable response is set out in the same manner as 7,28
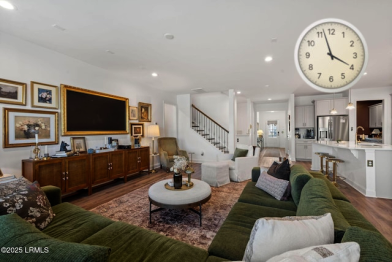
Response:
3,57
